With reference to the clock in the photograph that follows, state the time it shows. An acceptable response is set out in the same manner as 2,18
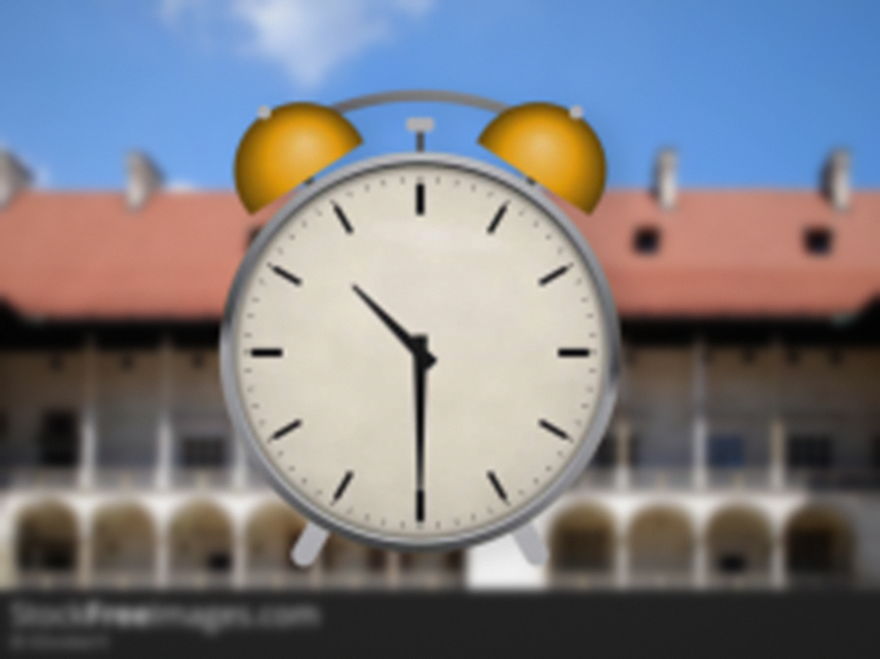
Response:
10,30
